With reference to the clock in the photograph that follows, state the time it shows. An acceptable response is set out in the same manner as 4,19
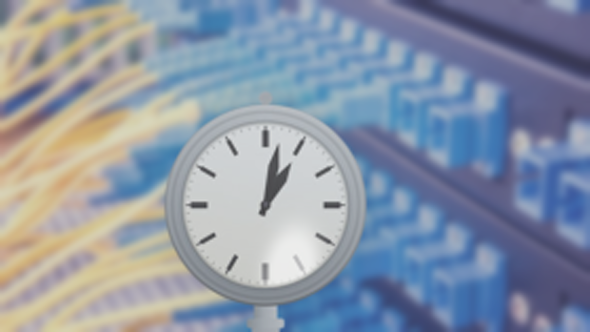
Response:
1,02
